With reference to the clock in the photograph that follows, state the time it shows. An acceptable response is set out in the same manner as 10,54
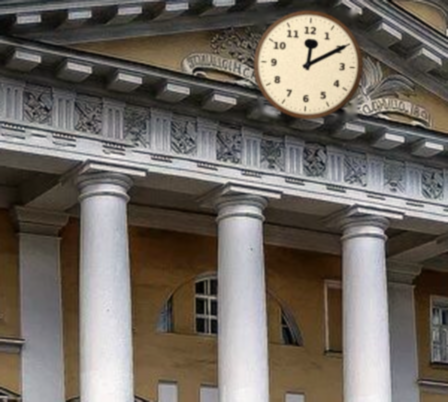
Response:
12,10
